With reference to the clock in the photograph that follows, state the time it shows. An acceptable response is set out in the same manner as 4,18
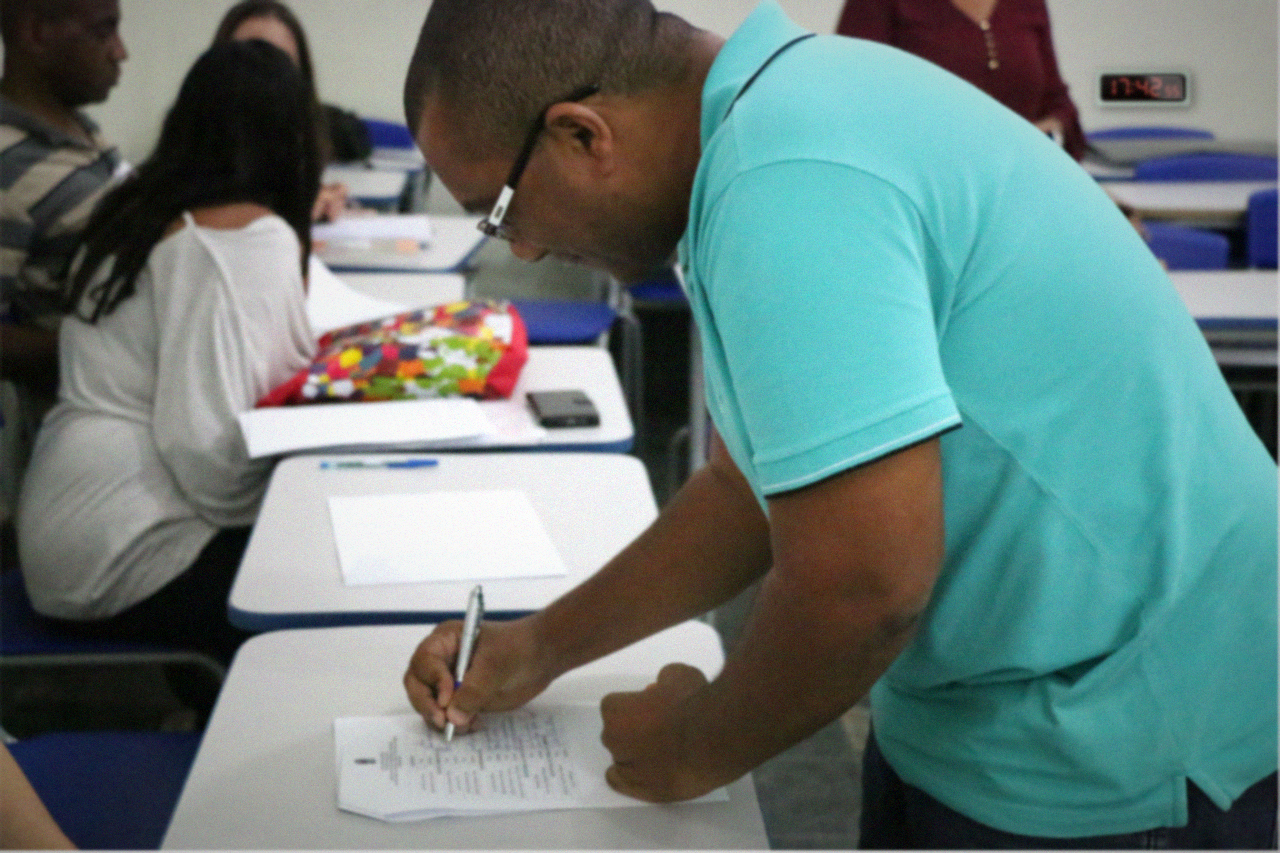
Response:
17,42
